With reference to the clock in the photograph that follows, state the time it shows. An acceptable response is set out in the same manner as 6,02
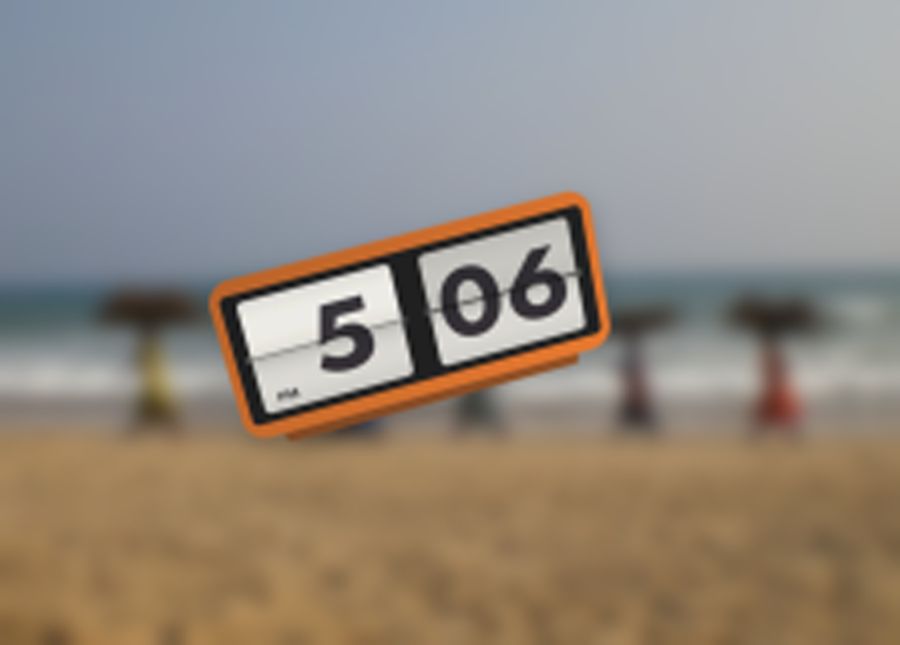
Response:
5,06
